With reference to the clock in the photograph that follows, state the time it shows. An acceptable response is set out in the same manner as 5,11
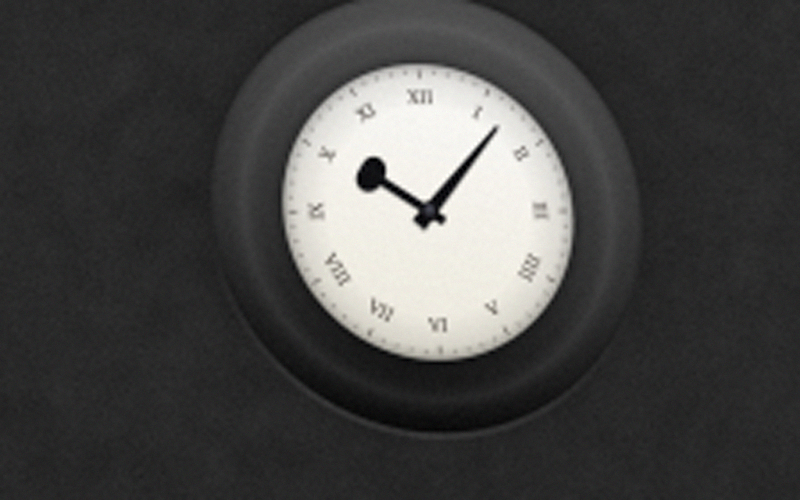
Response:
10,07
